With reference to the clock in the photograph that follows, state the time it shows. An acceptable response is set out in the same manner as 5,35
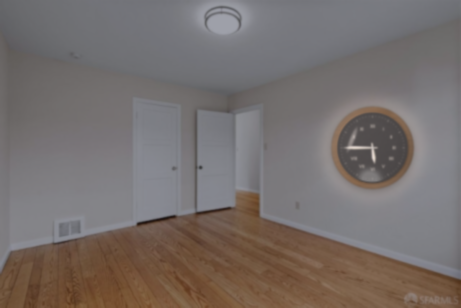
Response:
5,45
